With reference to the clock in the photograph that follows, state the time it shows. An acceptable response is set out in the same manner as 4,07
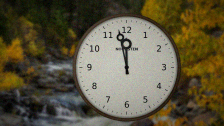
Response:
11,58
